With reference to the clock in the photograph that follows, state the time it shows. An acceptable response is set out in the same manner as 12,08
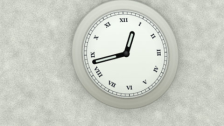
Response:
12,43
